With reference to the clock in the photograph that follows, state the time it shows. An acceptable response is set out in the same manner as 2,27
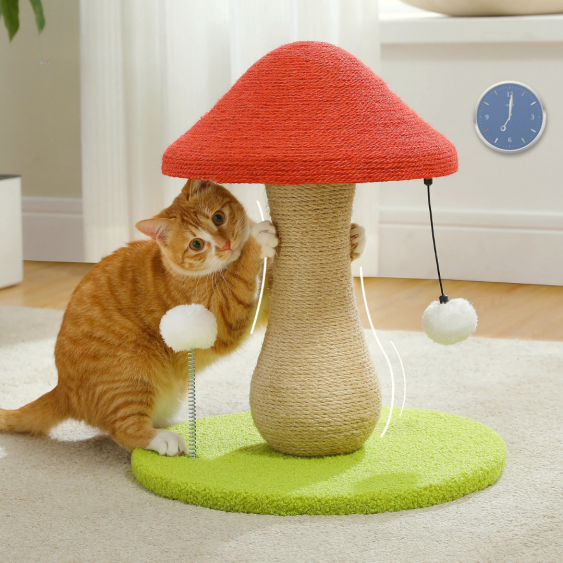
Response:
7,01
